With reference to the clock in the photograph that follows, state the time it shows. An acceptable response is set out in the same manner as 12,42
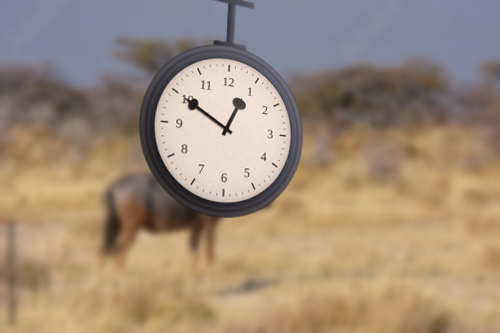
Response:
12,50
